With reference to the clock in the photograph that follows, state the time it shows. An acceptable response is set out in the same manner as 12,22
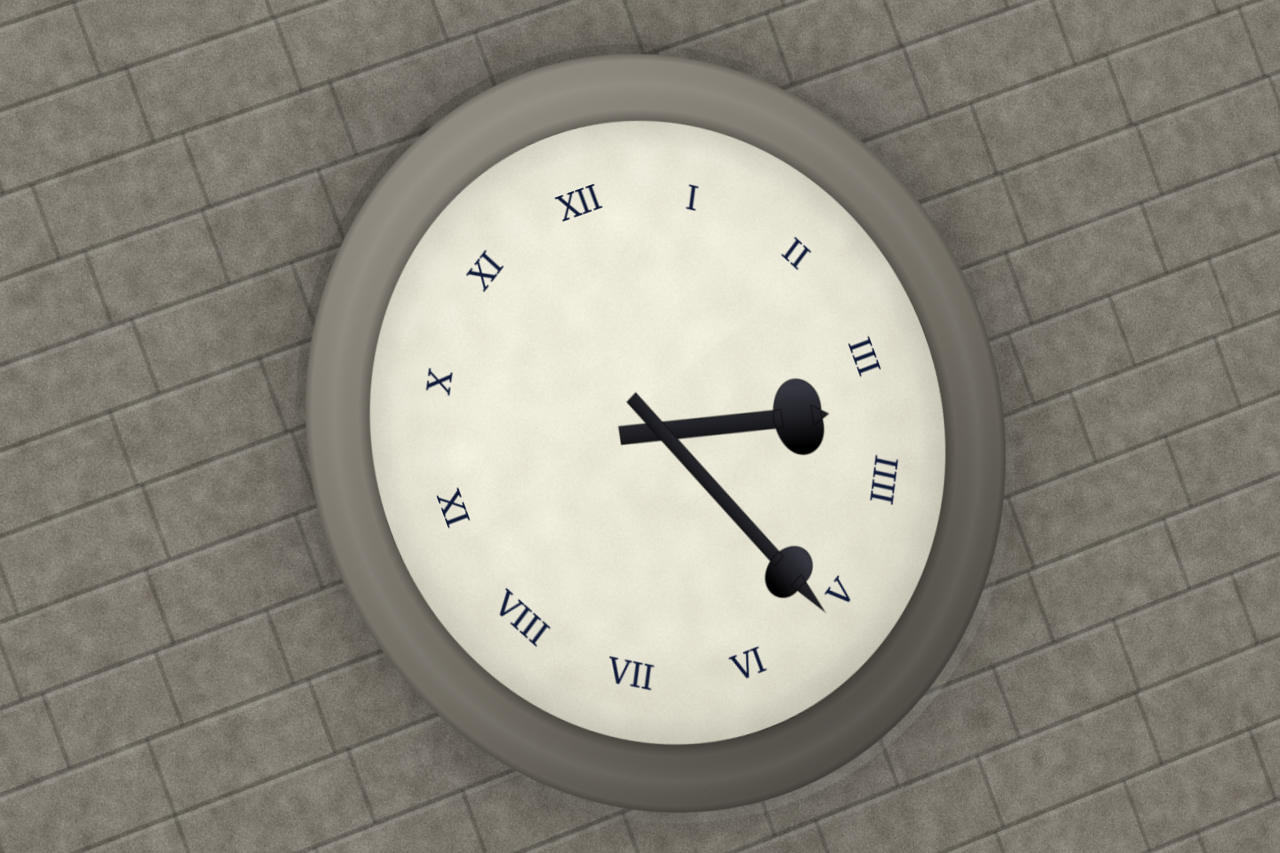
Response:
3,26
